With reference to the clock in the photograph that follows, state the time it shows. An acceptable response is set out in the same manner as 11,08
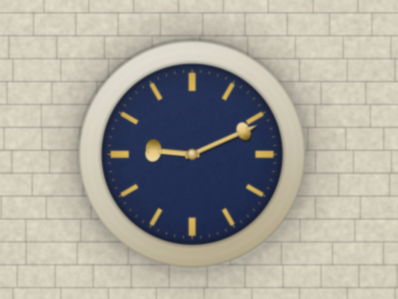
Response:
9,11
